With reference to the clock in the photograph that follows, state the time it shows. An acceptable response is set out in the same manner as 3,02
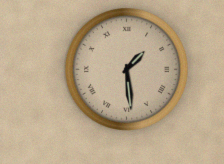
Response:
1,29
